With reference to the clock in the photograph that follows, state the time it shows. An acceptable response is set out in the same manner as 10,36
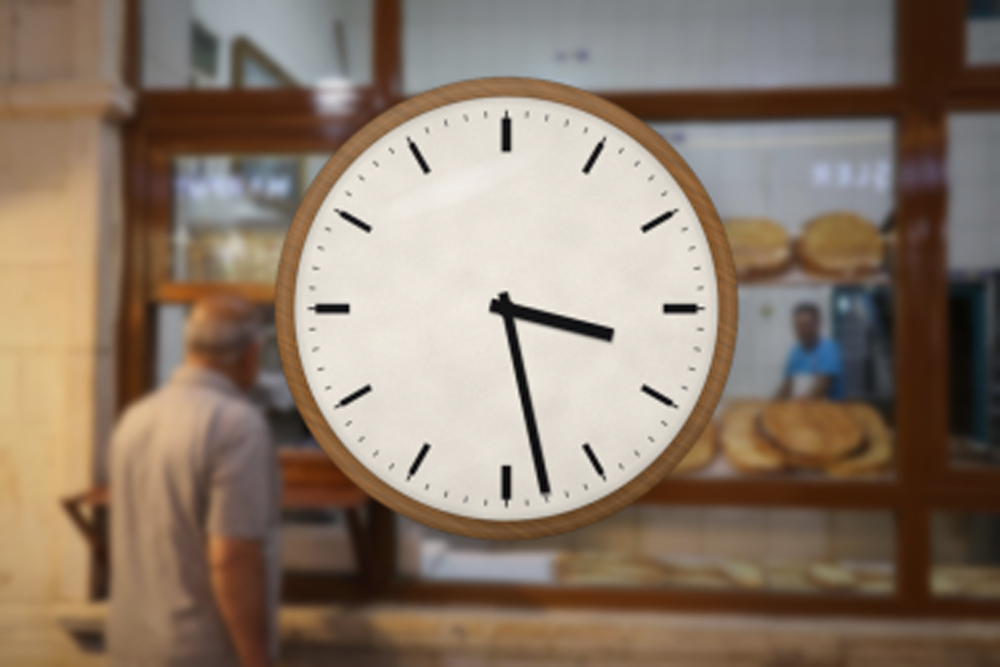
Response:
3,28
